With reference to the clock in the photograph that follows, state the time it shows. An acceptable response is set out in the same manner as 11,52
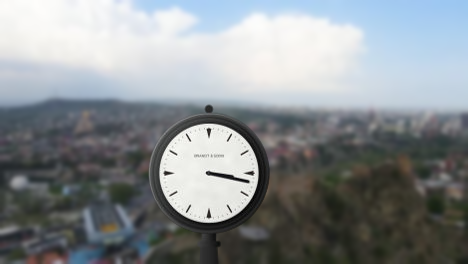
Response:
3,17
